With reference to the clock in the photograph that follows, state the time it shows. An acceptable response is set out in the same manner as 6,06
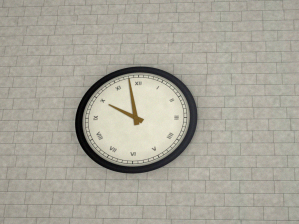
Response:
9,58
